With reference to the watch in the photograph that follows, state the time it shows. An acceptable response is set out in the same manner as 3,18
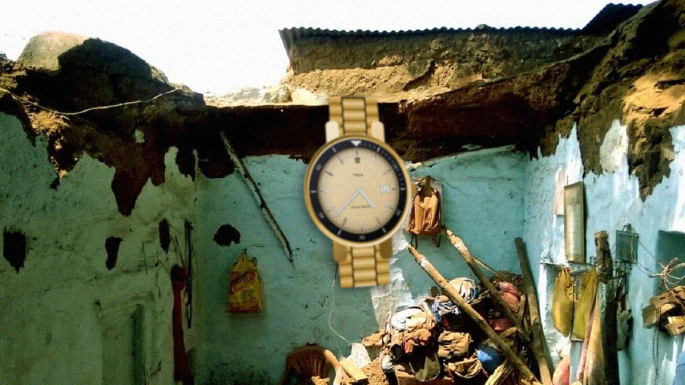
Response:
4,38
